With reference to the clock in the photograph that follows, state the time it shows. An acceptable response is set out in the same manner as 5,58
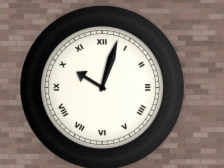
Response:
10,03
